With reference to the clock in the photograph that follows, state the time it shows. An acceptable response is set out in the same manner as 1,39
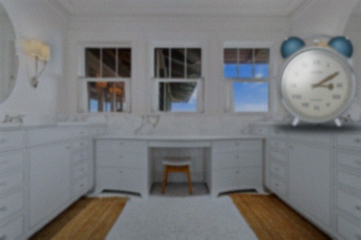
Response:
3,10
